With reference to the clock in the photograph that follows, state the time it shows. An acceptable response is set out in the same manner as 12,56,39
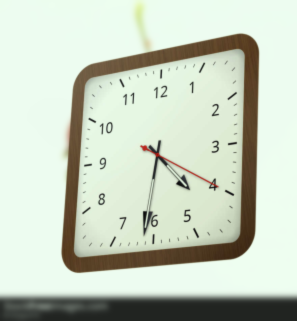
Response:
4,31,20
